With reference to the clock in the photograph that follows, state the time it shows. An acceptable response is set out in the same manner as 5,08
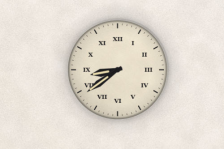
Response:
8,39
